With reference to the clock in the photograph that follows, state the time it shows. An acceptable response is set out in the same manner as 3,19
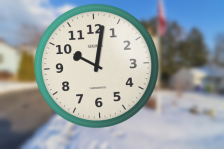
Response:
10,02
